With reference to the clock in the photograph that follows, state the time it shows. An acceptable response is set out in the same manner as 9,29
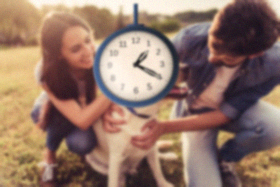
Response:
1,20
